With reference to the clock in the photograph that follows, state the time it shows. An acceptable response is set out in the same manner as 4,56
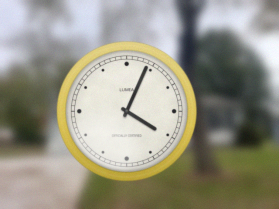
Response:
4,04
